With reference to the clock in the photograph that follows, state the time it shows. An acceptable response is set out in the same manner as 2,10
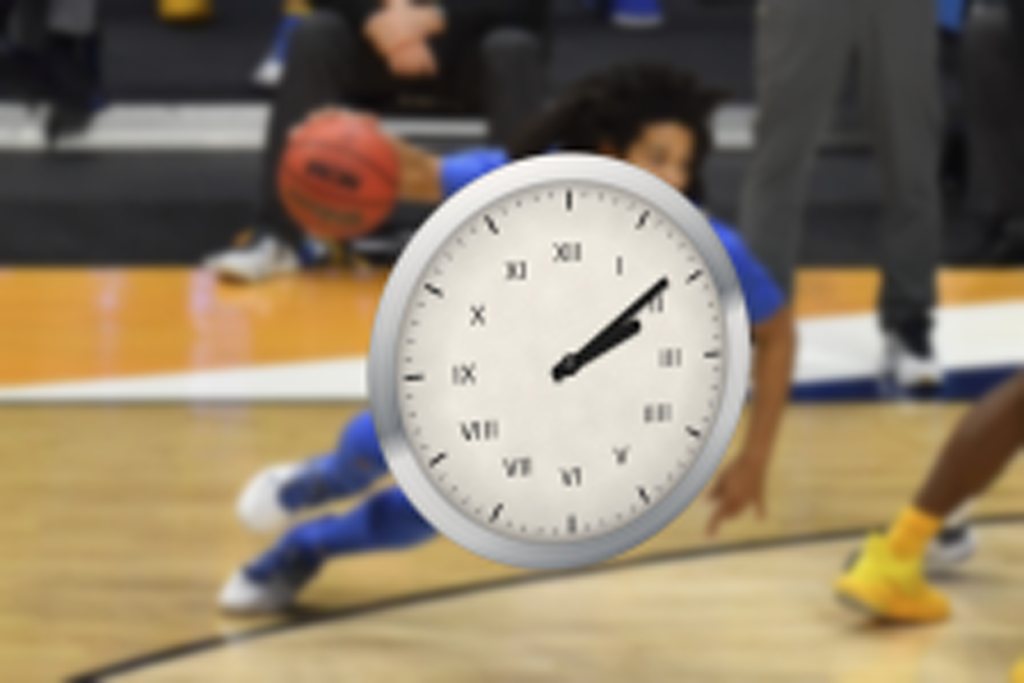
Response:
2,09
